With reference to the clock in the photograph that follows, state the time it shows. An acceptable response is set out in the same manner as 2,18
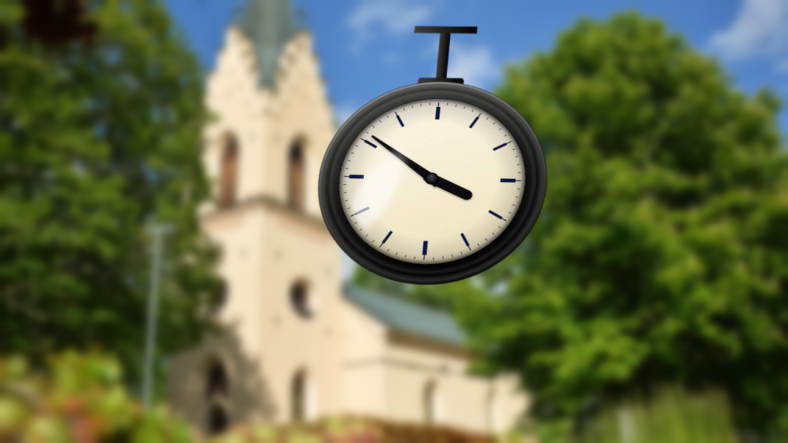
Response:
3,51
